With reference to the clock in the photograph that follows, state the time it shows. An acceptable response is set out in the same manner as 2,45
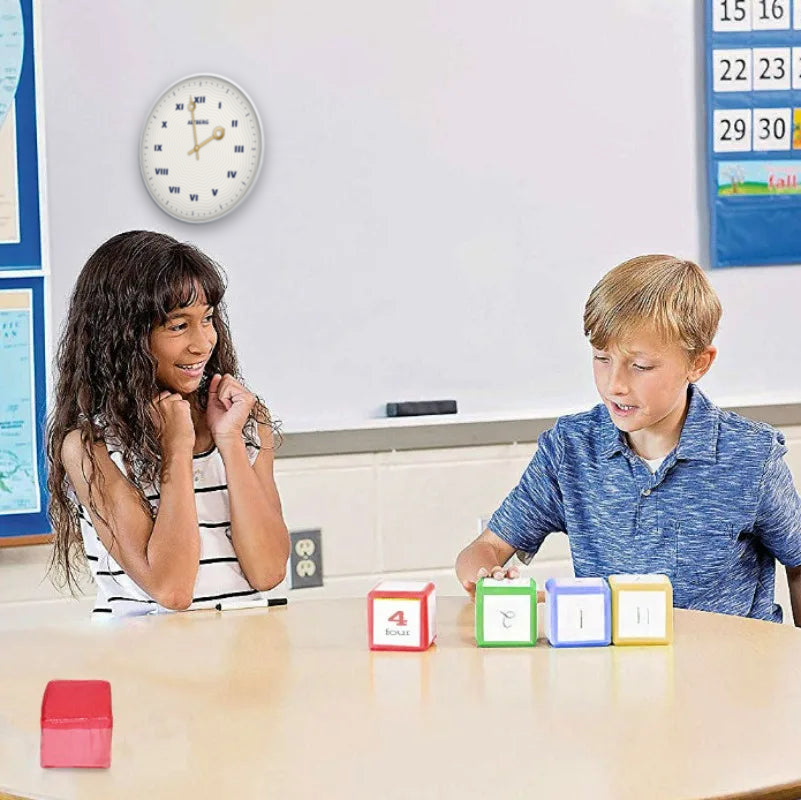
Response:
1,58
